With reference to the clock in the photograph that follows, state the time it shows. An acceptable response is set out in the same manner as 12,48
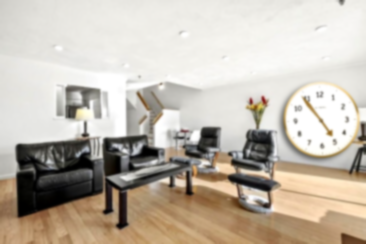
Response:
4,54
